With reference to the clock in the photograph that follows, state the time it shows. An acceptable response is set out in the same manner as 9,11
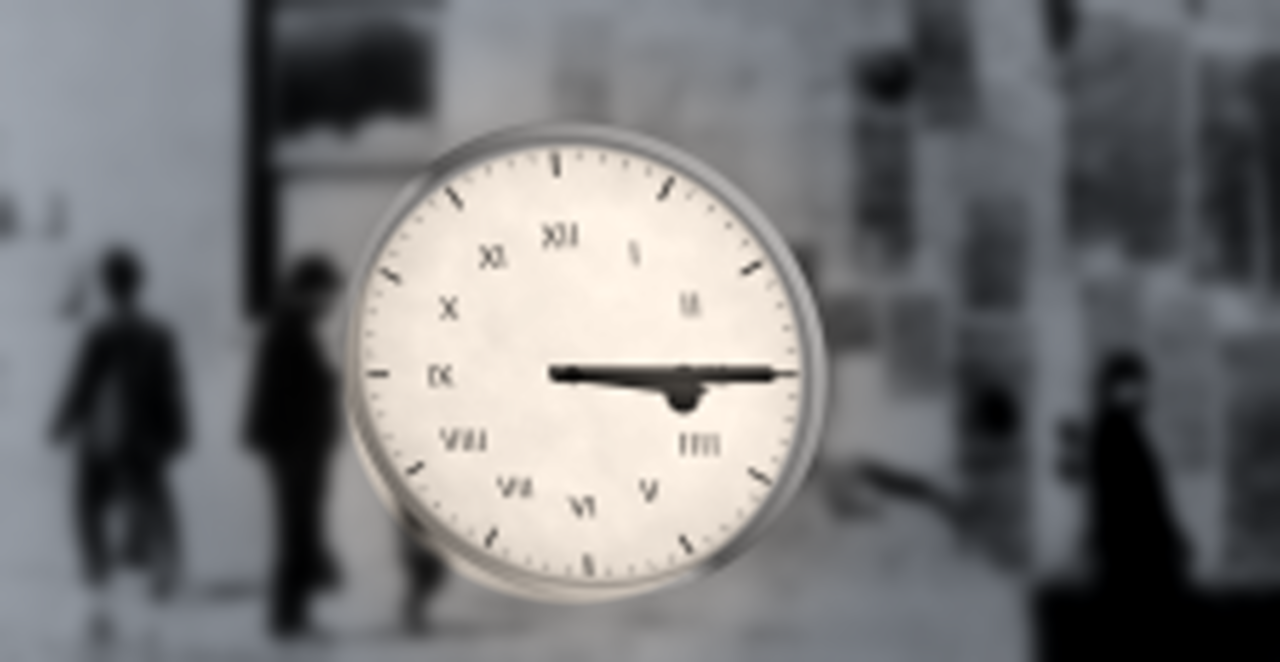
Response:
3,15
